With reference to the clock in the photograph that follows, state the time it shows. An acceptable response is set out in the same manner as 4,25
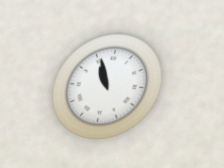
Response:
10,56
